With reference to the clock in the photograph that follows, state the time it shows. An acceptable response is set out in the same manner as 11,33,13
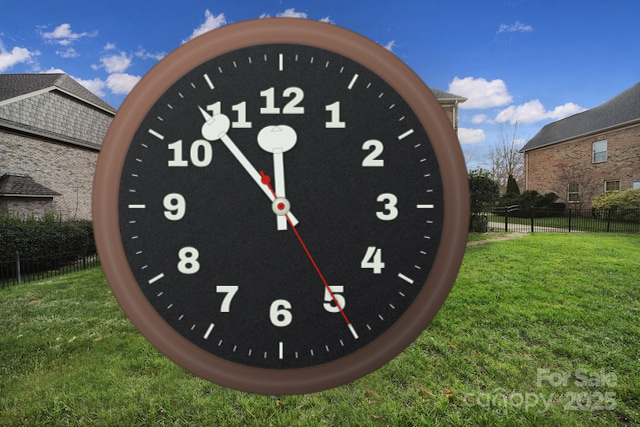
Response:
11,53,25
